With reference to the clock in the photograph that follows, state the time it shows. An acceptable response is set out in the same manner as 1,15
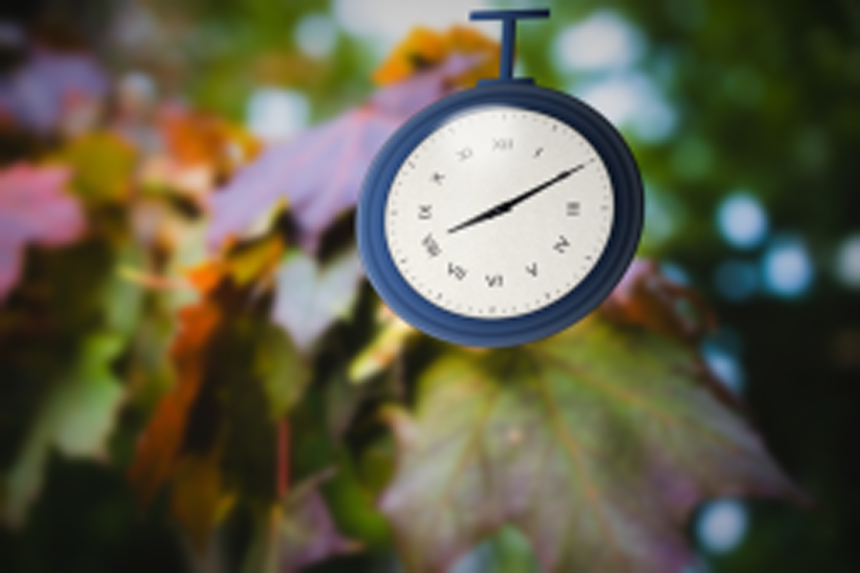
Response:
8,10
